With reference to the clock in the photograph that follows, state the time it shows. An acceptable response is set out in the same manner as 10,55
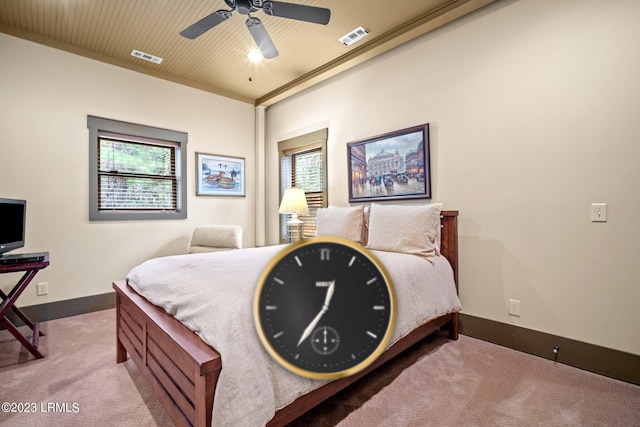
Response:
12,36
